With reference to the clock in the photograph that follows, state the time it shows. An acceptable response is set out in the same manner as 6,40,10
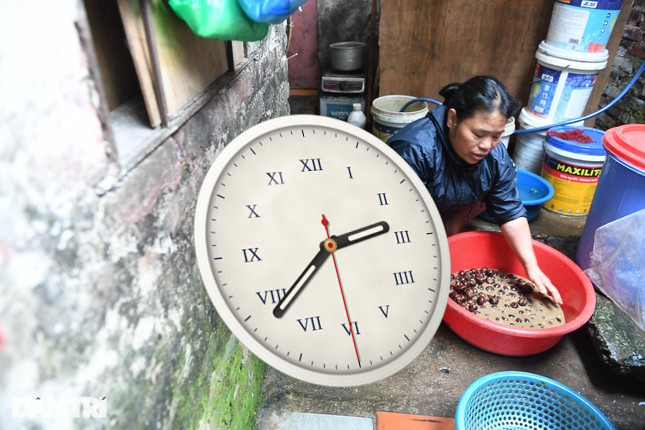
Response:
2,38,30
